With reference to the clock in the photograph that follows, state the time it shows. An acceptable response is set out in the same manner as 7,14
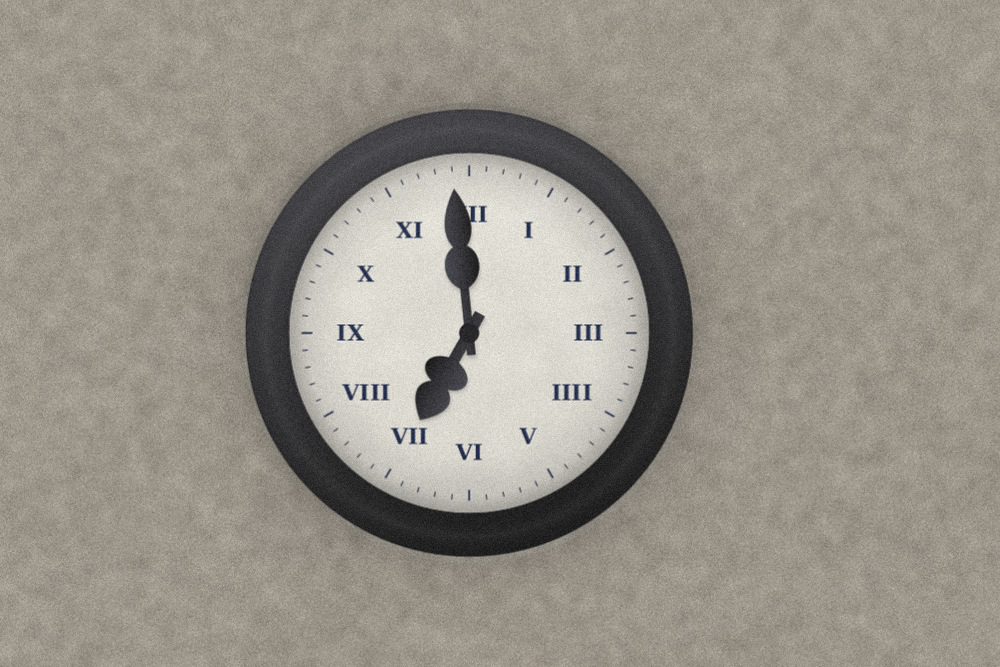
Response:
6,59
